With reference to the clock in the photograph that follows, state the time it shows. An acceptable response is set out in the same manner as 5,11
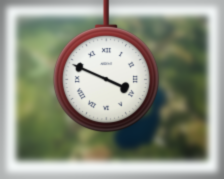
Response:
3,49
